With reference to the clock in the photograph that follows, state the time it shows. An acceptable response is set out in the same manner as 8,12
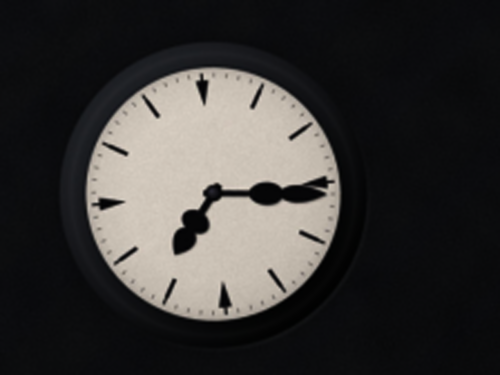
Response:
7,16
